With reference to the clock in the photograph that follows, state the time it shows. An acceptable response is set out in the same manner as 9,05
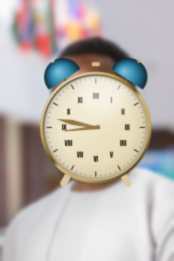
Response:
8,47
